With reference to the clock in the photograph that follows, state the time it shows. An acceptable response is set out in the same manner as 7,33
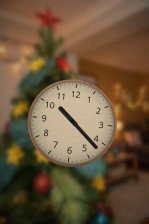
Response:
10,22
